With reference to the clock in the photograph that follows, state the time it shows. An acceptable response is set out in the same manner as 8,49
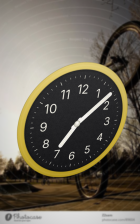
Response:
7,08
